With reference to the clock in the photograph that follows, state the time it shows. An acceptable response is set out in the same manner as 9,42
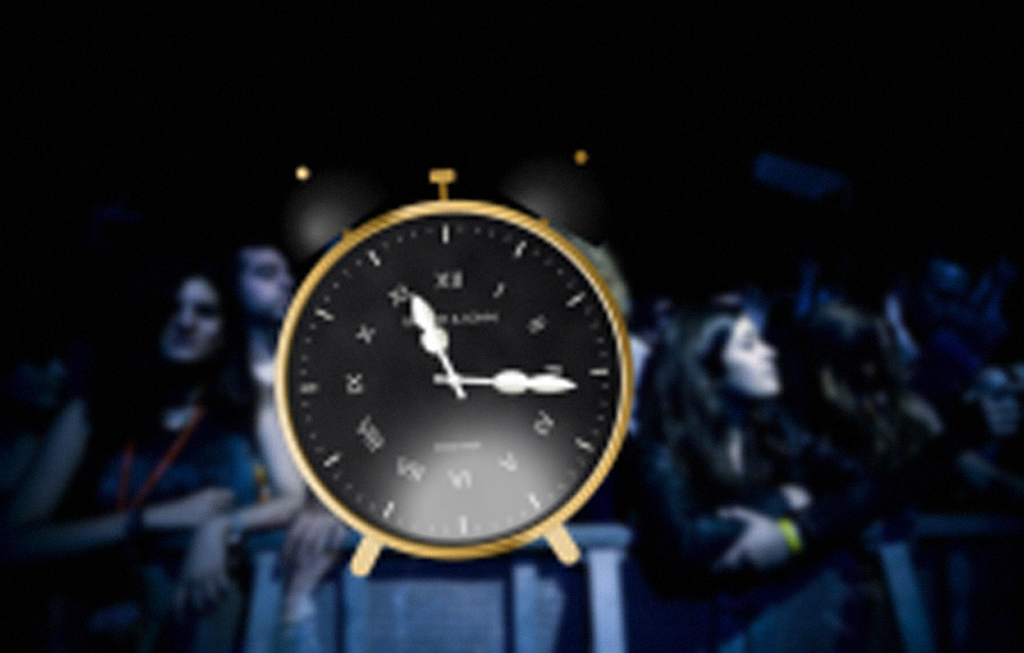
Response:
11,16
